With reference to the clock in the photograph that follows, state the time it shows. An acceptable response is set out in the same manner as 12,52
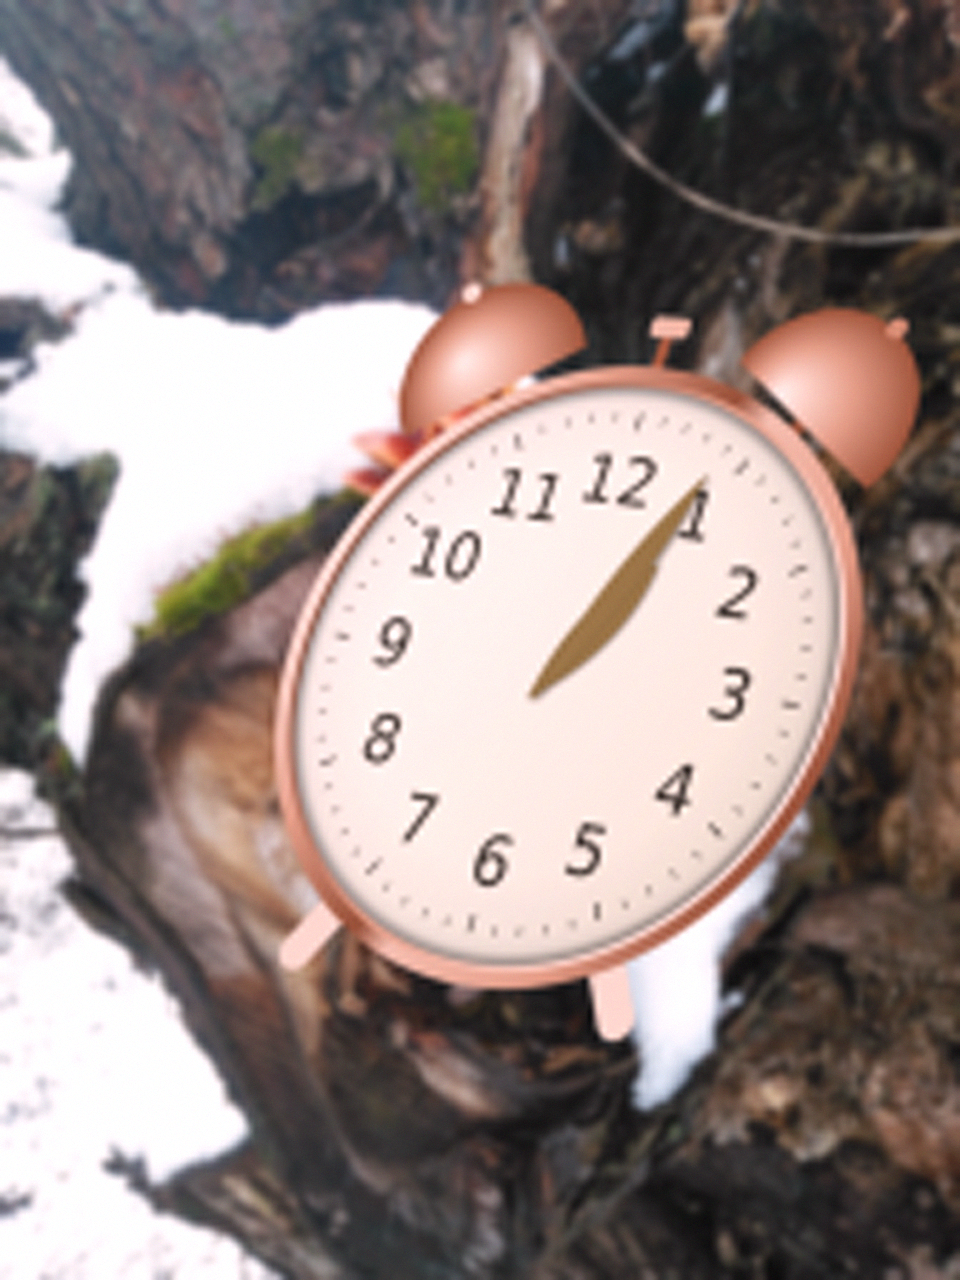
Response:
1,04
